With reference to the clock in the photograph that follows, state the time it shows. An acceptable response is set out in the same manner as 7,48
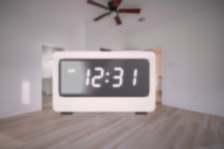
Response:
12,31
